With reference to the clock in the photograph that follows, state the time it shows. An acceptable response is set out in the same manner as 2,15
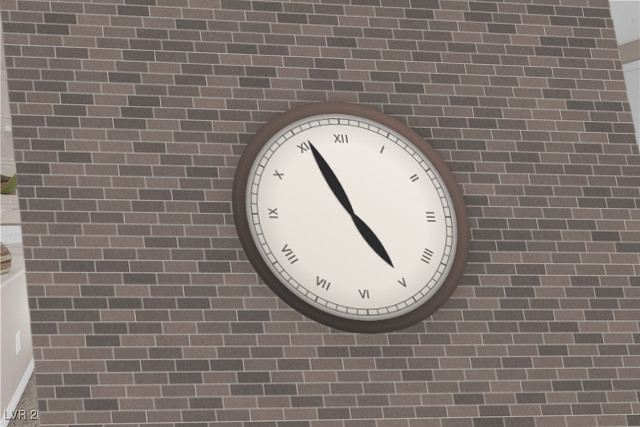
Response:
4,56
